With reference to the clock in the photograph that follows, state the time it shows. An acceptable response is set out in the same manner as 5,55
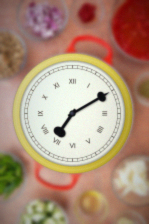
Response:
7,10
